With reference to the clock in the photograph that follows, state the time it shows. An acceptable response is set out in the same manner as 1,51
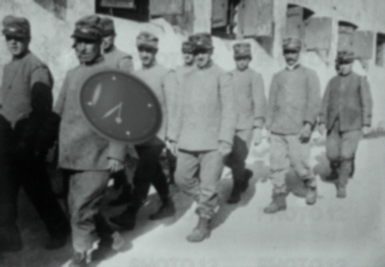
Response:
6,39
